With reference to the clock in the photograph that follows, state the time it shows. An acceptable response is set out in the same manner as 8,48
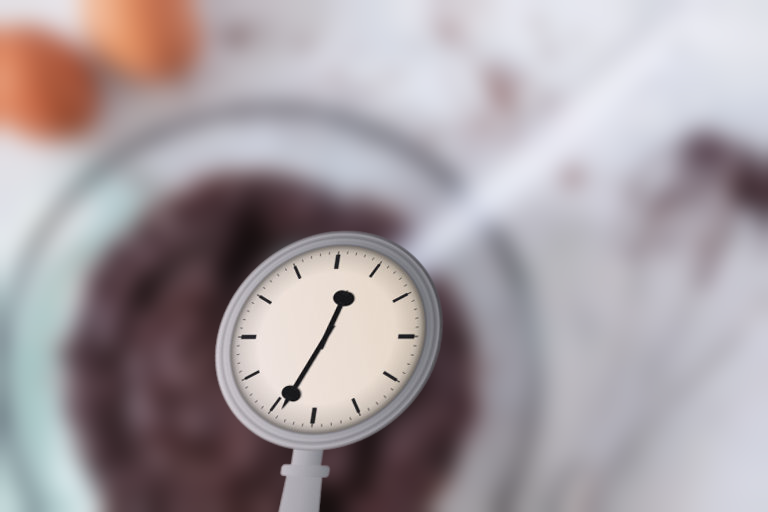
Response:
12,34
